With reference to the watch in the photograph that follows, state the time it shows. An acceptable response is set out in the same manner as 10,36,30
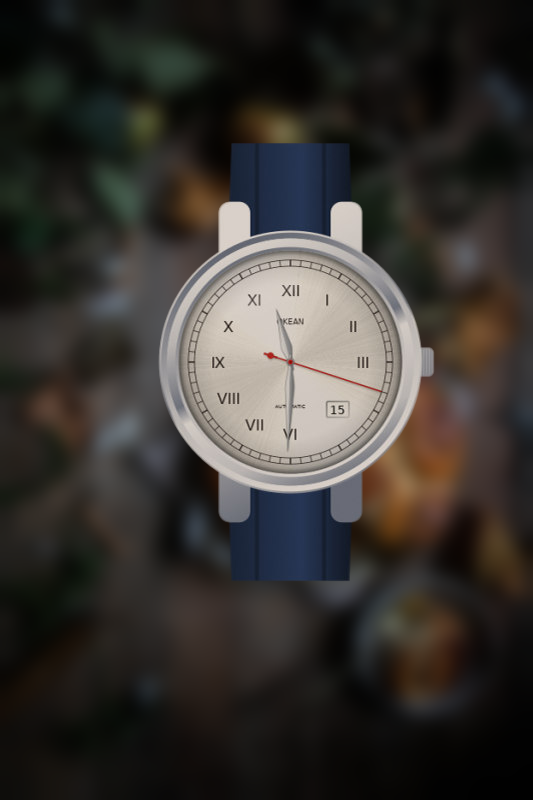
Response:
11,30,18
